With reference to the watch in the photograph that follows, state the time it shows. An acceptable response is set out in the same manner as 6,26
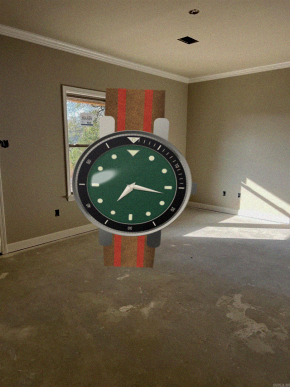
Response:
7,17
